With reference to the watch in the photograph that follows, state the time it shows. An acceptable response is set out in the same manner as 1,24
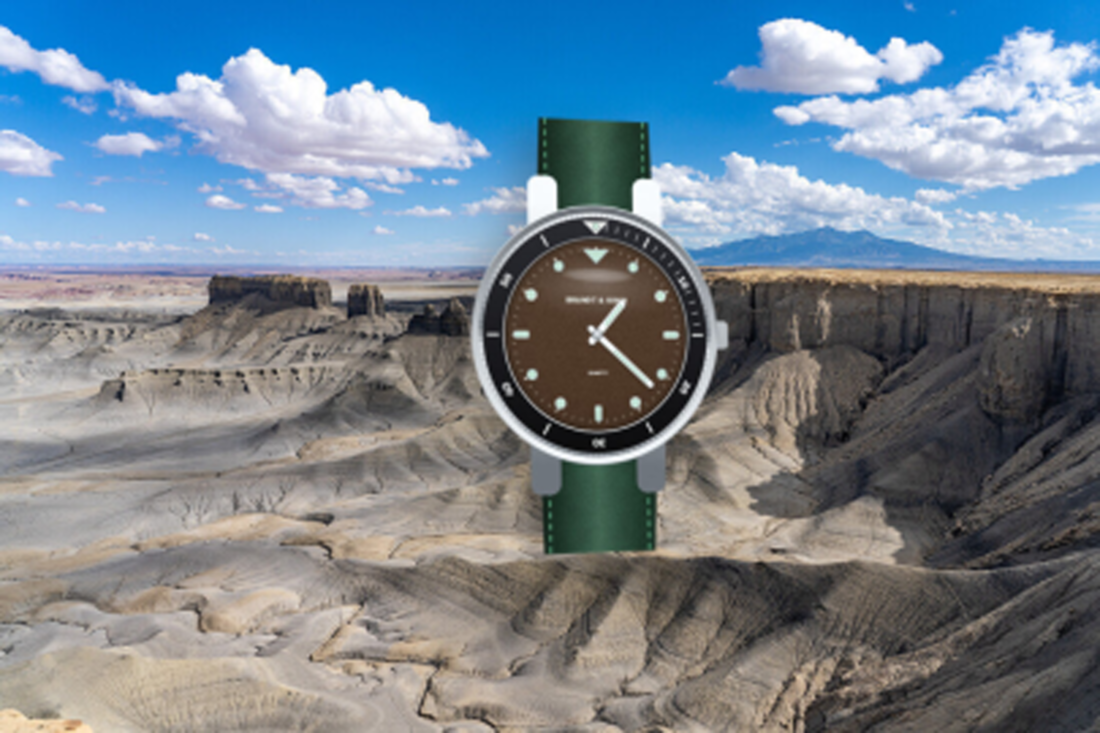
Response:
1,22
